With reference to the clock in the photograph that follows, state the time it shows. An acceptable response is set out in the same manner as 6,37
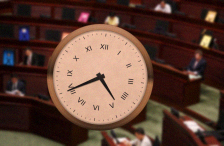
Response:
4,40
